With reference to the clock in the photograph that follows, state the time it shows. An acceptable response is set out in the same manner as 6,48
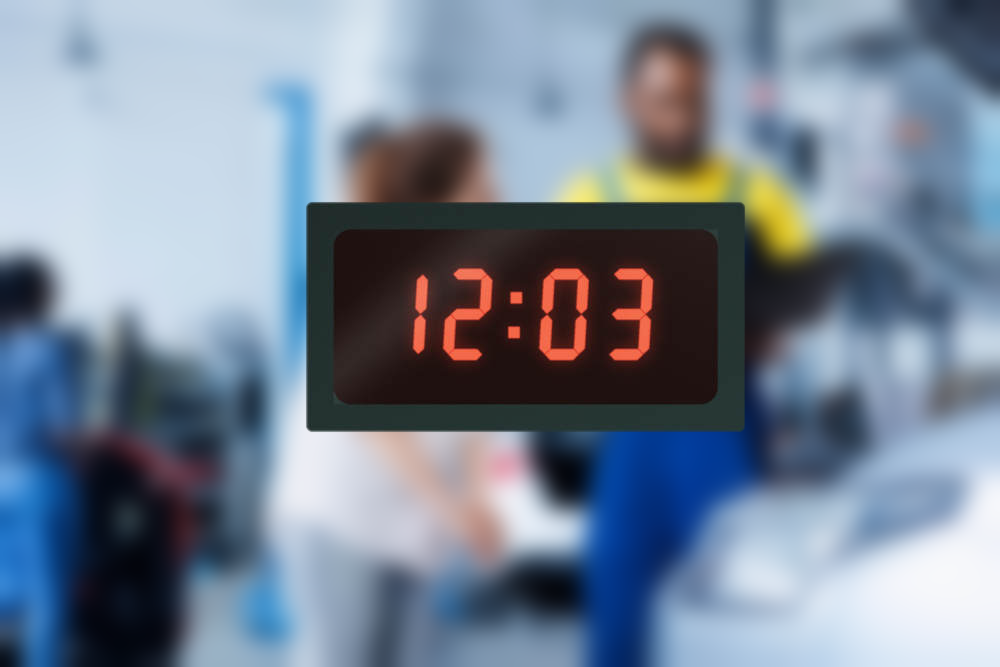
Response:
12,03
